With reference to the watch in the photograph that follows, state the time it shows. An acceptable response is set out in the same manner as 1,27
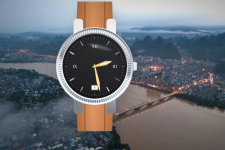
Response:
2,28
